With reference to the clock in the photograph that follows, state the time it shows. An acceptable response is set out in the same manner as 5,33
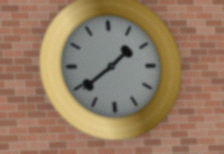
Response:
1,39
